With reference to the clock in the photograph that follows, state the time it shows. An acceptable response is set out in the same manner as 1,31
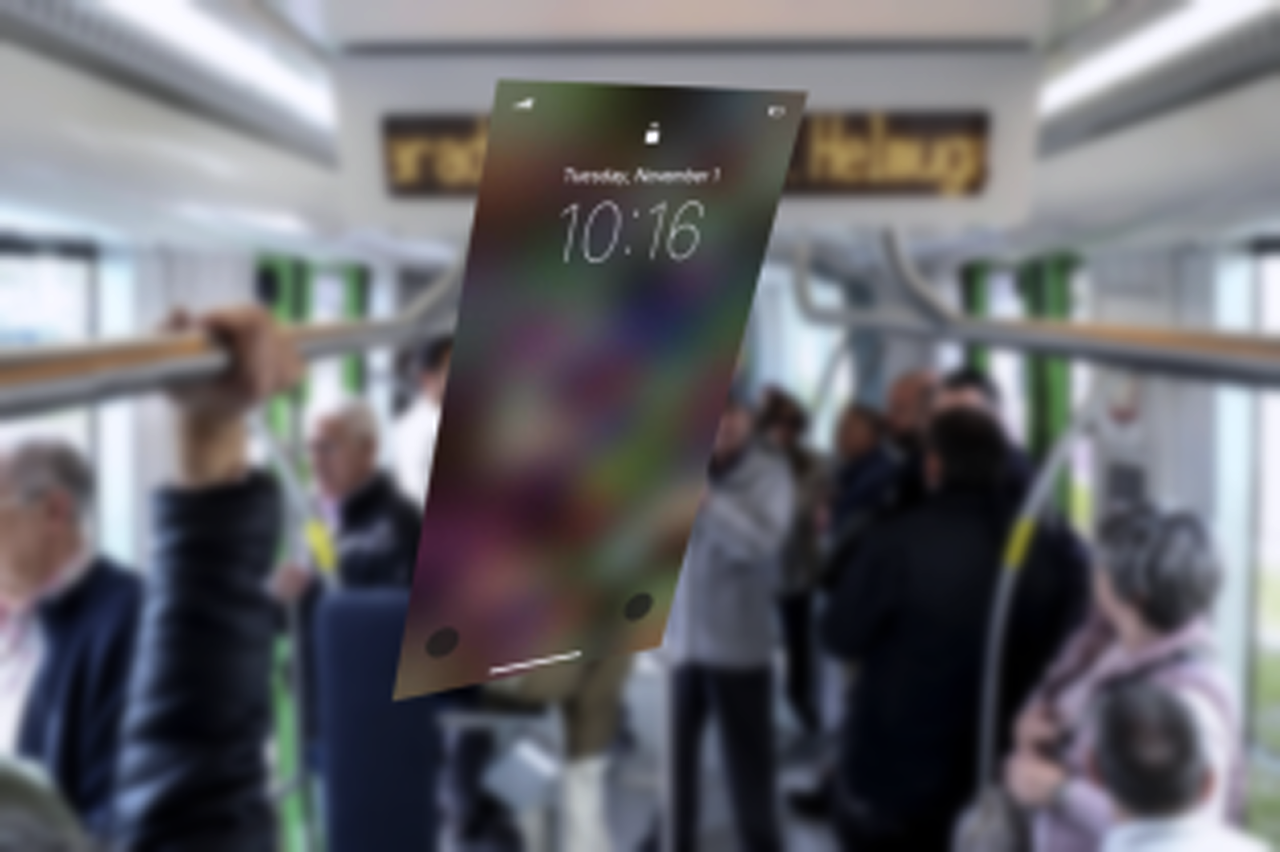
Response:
10,16
